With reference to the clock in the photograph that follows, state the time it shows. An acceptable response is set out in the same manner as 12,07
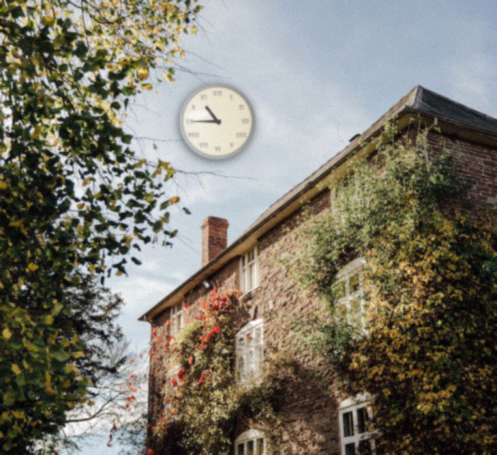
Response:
10,45
